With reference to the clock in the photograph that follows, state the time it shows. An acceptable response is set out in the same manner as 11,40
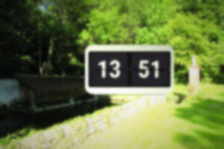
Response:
13,51
